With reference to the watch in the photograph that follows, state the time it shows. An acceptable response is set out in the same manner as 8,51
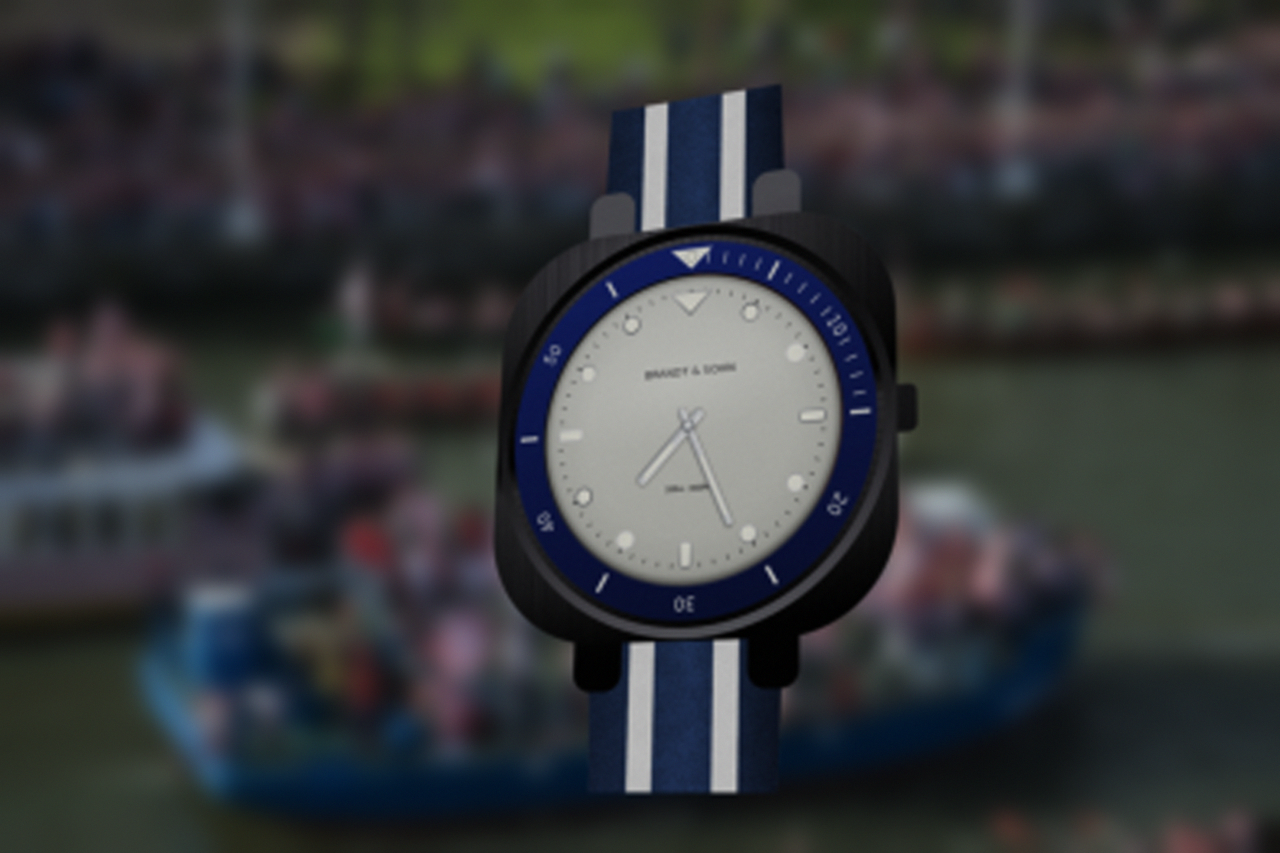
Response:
7,26
